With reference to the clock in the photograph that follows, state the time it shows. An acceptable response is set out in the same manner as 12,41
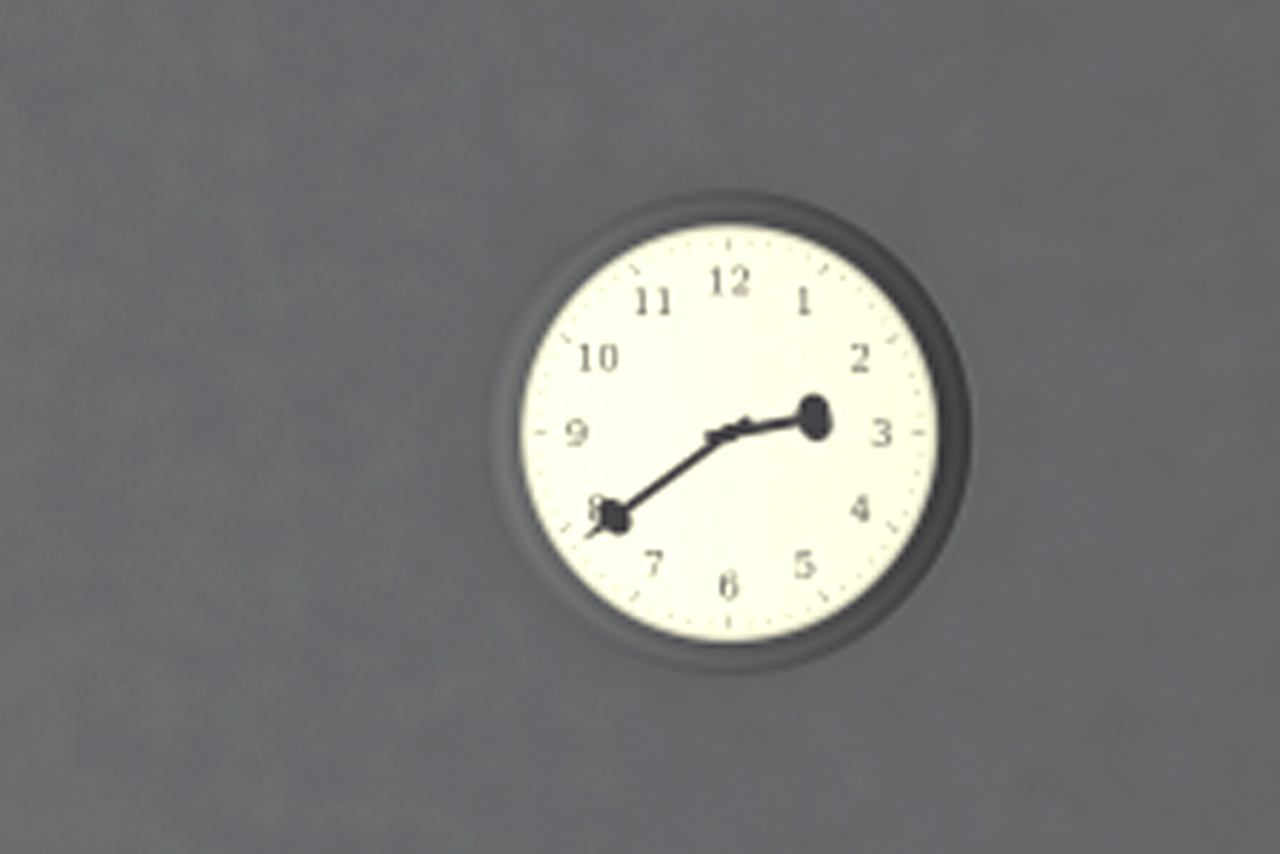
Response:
2,39
